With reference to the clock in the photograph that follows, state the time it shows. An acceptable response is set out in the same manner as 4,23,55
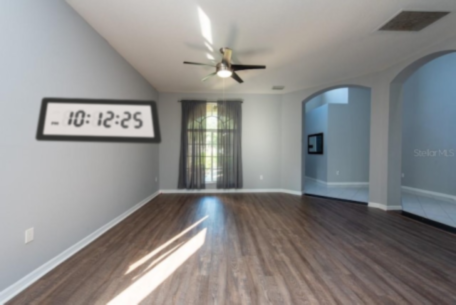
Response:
10,12,25
